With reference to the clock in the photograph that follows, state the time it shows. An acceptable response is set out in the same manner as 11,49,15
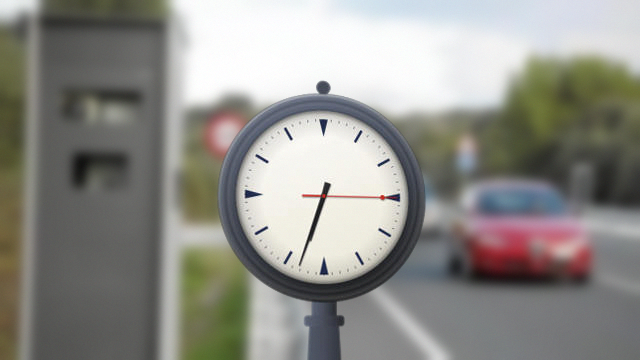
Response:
6,33,15
